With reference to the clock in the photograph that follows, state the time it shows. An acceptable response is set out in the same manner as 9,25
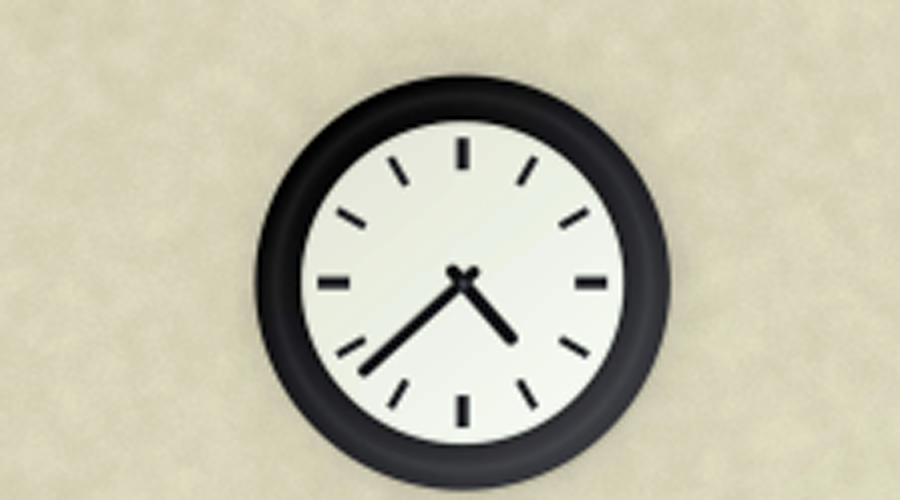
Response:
4,38
